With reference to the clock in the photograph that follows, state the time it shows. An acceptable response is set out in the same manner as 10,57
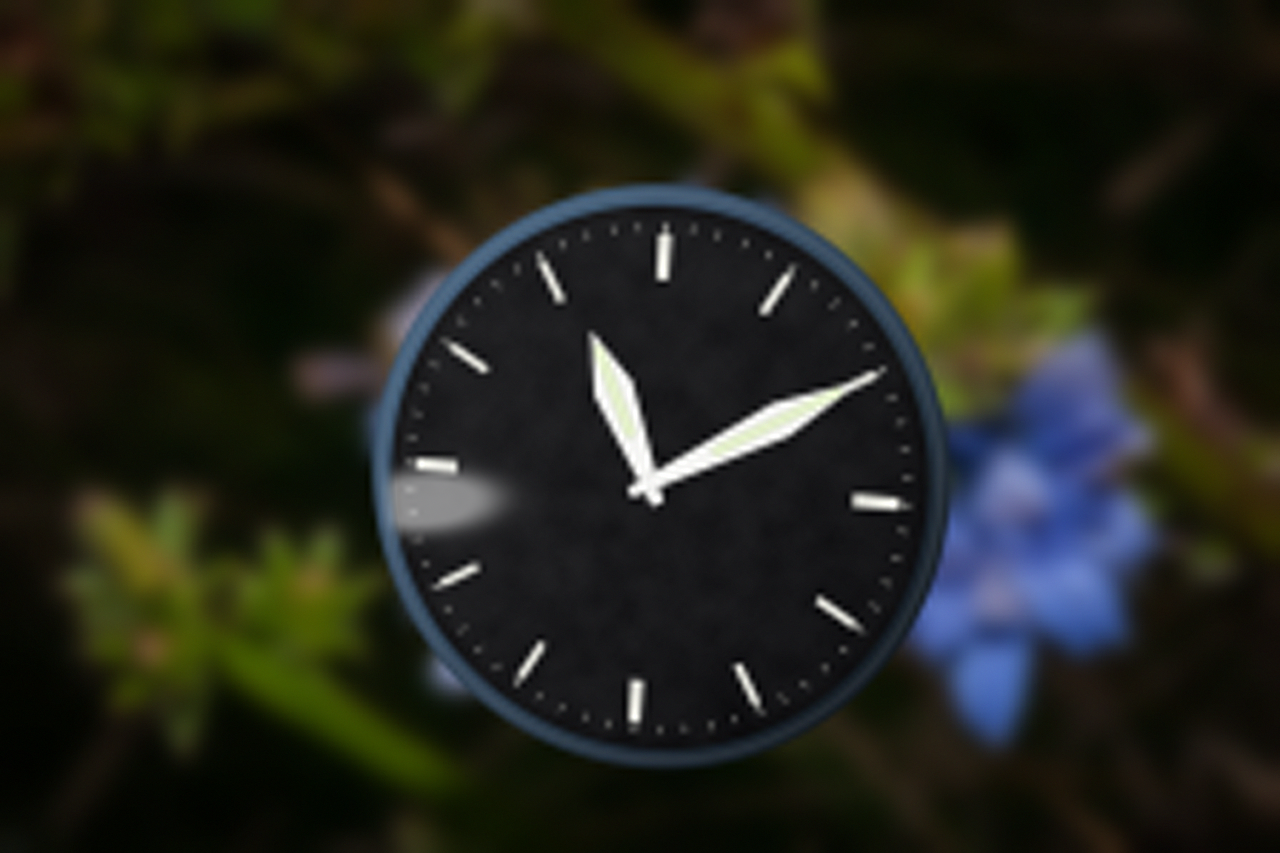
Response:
11,10
